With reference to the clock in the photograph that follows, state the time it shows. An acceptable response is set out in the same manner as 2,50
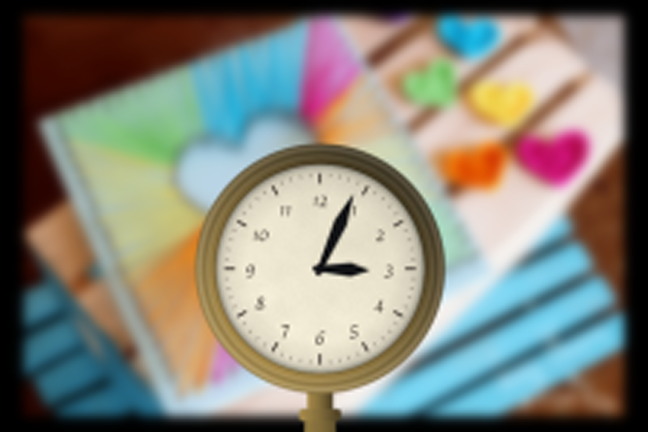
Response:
3,04
